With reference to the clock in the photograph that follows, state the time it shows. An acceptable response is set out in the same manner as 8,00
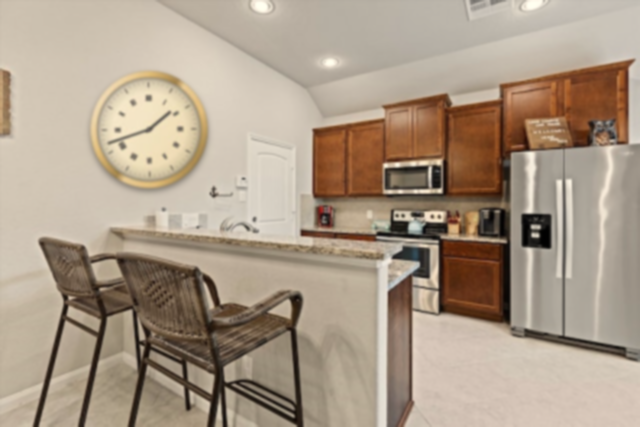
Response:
1,42
